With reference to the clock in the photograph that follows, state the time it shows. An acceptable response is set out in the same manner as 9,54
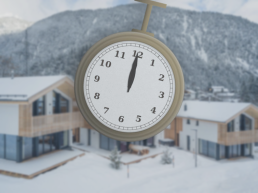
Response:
12,00
